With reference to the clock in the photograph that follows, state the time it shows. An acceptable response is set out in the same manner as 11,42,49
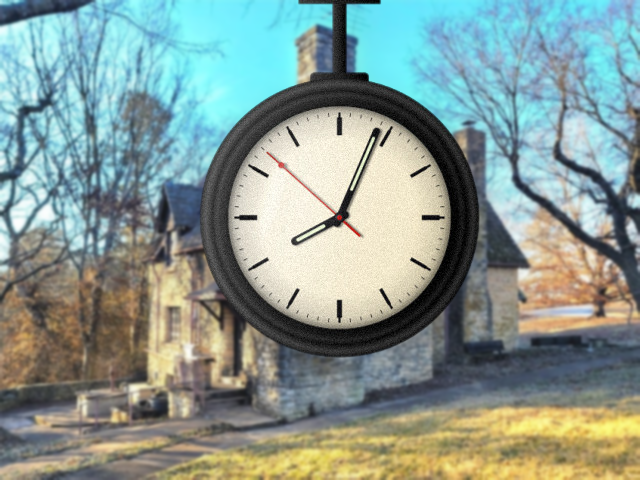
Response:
8,03,52
